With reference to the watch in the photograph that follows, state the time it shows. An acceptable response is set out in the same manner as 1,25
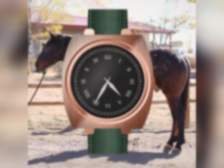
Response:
4,35
